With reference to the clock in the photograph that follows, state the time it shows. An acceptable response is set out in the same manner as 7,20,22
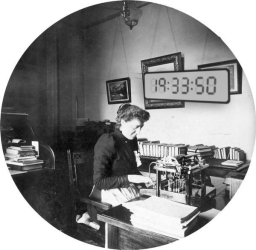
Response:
19,33,50
